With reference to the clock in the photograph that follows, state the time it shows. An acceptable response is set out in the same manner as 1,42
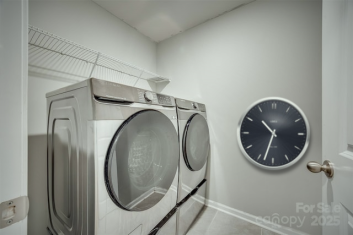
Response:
10,33
